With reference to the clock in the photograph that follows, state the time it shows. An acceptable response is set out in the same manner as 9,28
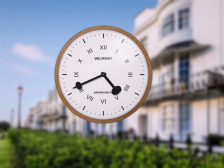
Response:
4,41
